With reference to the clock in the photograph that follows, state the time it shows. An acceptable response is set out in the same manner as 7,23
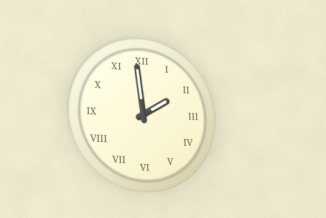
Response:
1,59
